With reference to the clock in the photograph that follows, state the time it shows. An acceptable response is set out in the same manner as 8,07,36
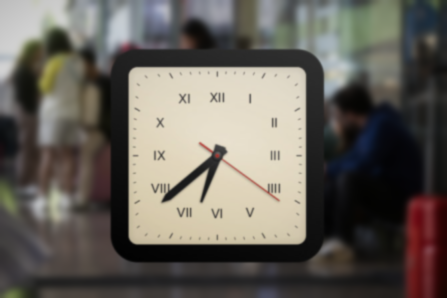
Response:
6,38,21
